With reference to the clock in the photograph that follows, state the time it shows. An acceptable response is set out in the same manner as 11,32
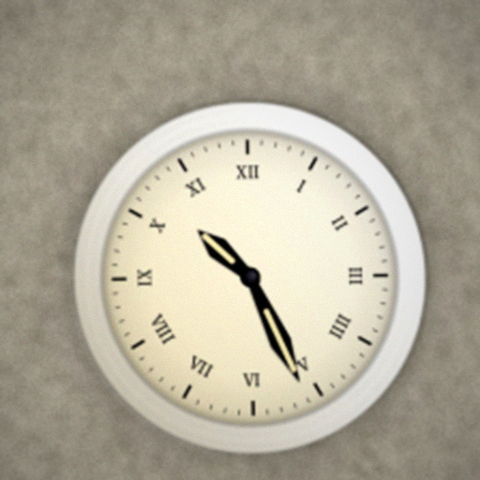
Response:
10,26
